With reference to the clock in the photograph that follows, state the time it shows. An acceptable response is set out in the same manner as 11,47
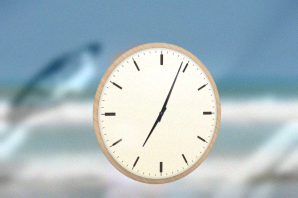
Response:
7,04
